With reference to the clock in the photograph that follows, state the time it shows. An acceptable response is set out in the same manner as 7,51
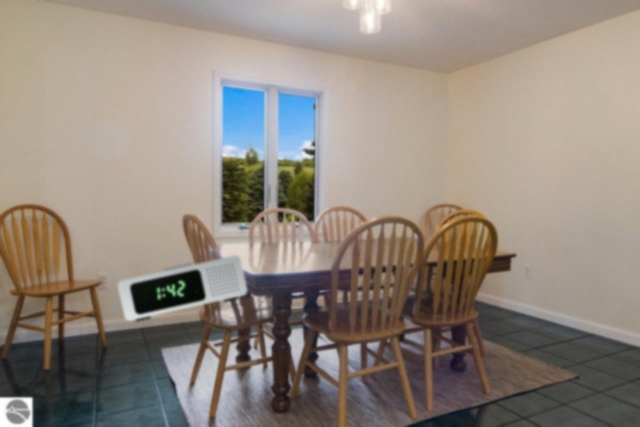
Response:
1,42
